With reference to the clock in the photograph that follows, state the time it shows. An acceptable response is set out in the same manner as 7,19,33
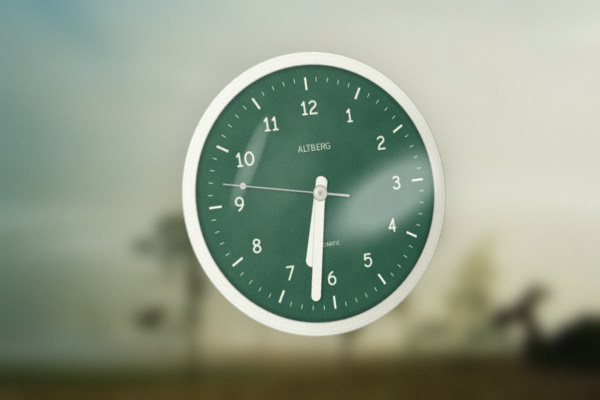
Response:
6,31,47
